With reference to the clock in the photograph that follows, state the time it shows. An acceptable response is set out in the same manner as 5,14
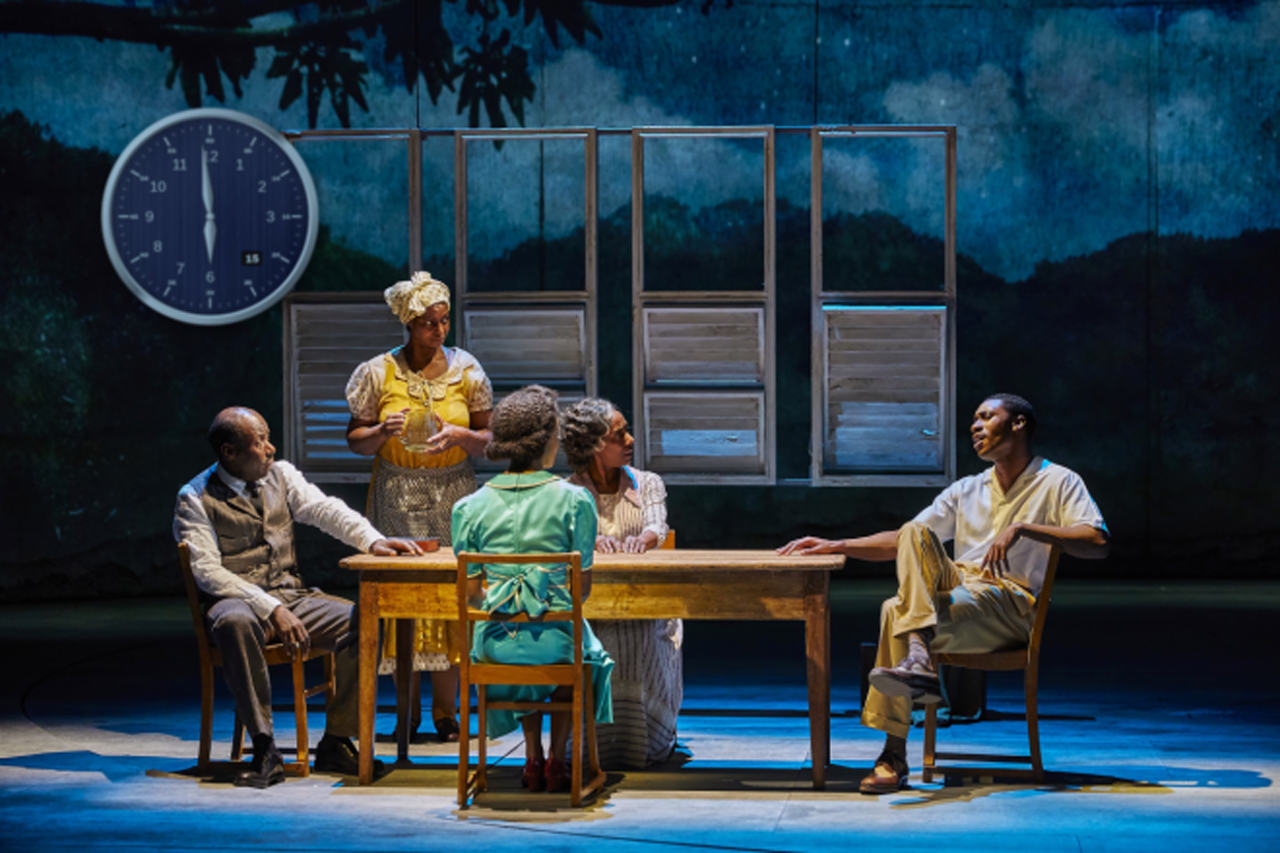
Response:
5,59
